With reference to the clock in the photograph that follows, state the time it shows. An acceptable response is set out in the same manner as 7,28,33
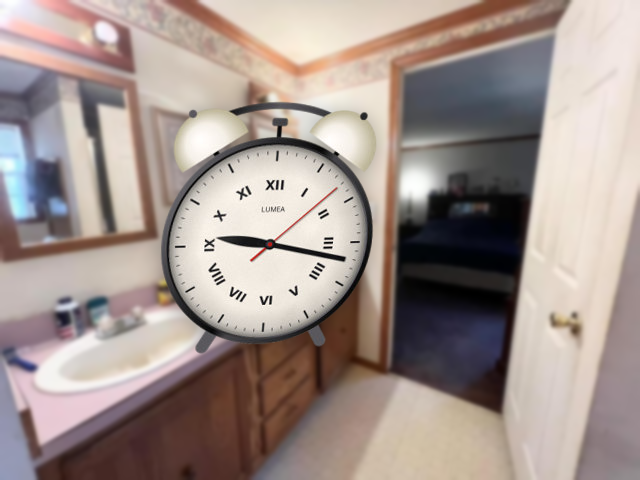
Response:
9,17,08
